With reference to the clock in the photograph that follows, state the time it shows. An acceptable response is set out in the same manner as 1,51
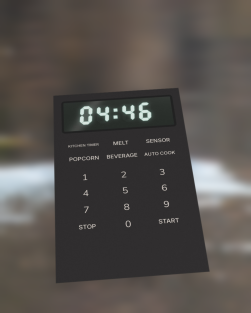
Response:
4,46
